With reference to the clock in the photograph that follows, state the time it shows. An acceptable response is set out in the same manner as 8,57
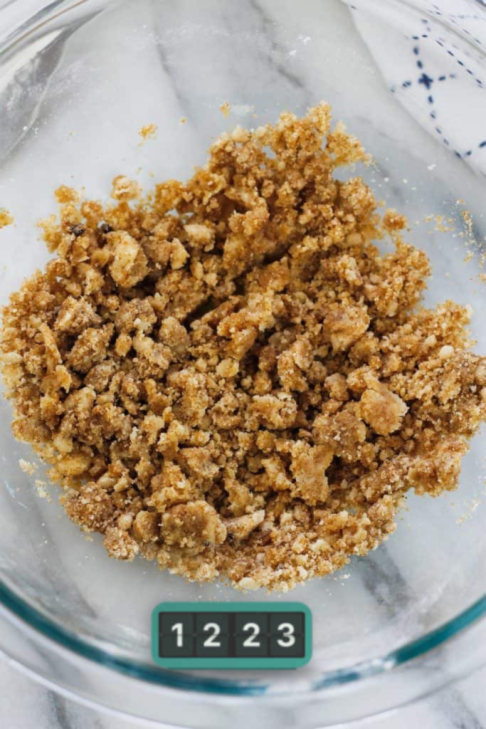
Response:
12,23
